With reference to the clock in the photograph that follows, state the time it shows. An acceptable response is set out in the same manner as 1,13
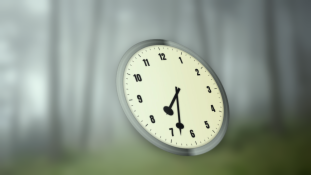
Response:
7,33
